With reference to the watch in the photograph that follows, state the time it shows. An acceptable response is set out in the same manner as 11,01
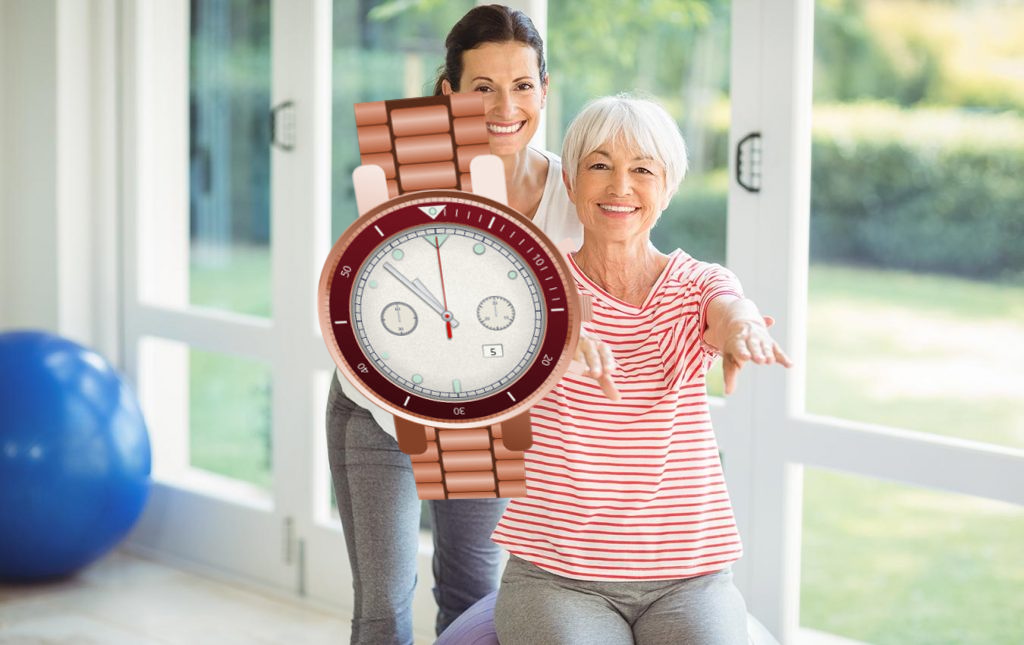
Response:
10,53
